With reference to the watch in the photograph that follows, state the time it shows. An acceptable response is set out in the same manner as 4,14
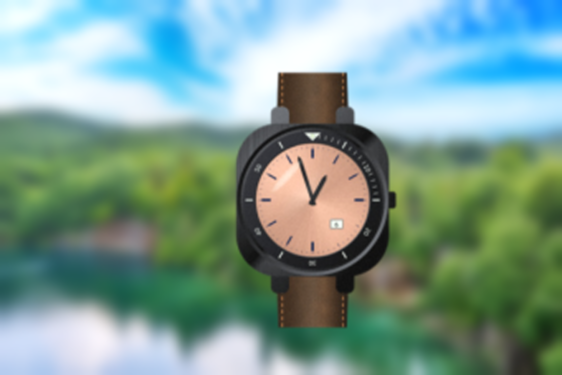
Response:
12,57
